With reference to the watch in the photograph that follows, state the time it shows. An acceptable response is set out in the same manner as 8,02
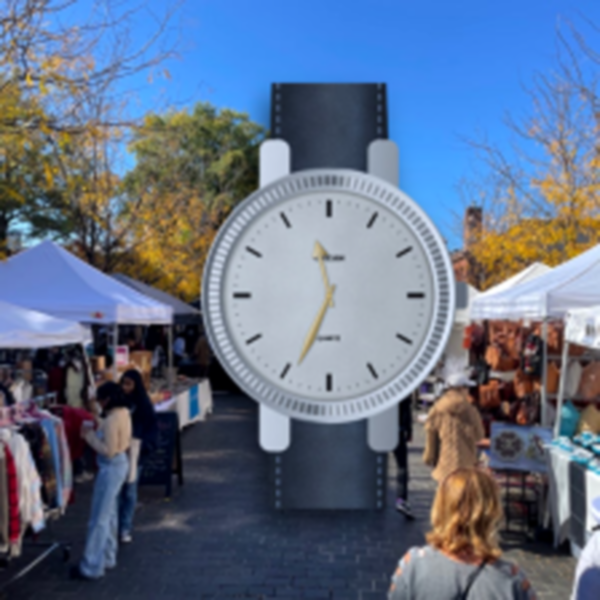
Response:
11,34
